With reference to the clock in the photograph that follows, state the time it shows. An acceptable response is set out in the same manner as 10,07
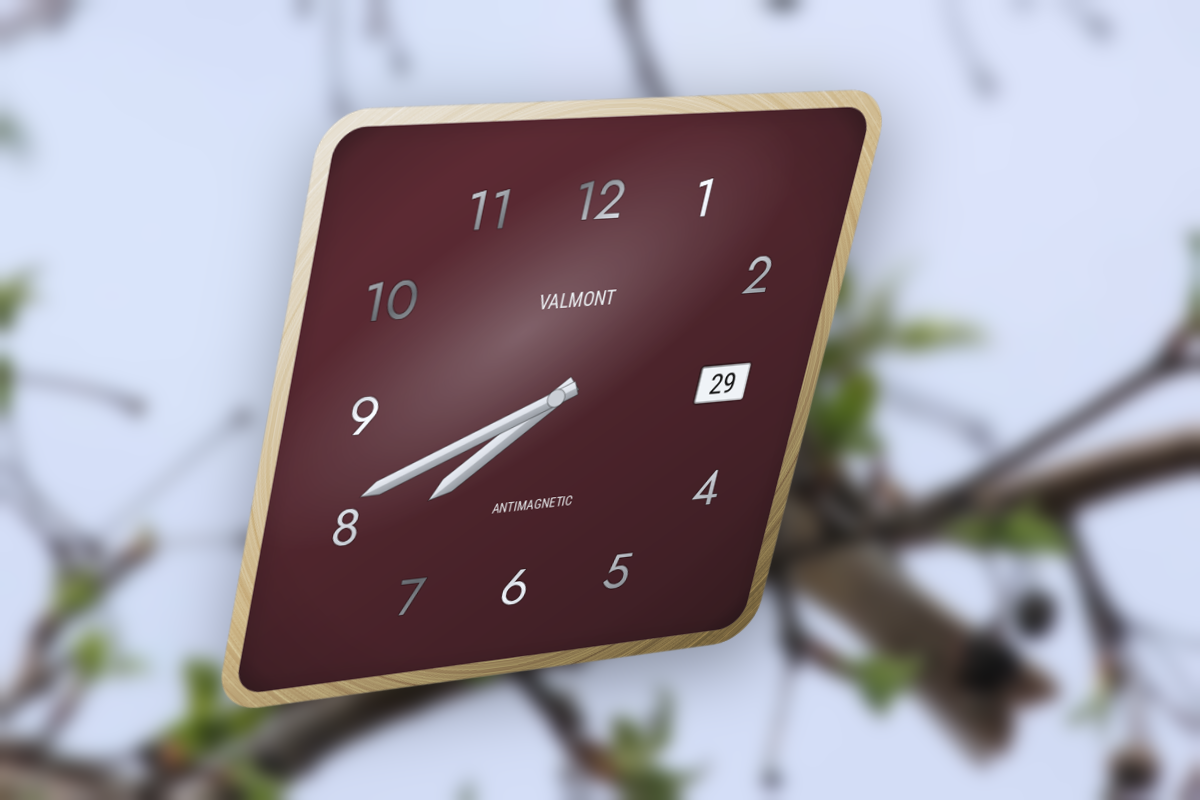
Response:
7,41
